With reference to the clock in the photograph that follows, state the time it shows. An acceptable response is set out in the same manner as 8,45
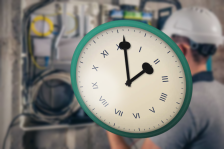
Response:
2,01
